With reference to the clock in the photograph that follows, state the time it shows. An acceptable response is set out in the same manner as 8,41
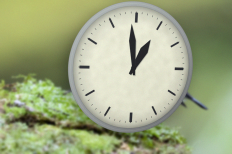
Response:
12,59
